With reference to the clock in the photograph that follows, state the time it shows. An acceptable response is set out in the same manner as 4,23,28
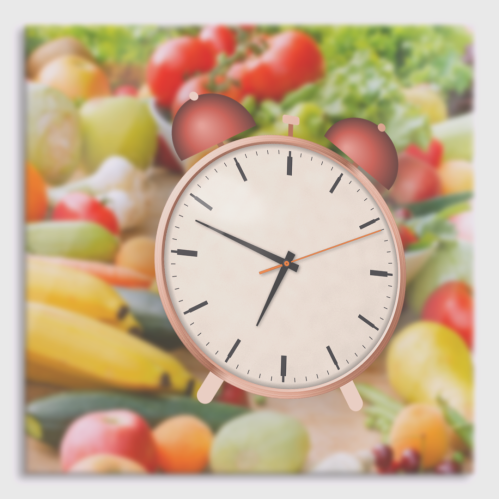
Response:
6,48,11
